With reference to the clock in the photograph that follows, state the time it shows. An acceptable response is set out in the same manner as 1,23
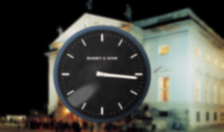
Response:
3,16
